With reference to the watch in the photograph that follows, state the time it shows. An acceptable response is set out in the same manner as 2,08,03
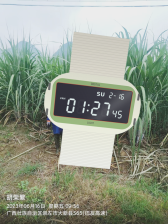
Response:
1,27,45
